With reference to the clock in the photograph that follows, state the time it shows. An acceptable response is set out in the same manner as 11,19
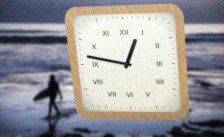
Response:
12,47
